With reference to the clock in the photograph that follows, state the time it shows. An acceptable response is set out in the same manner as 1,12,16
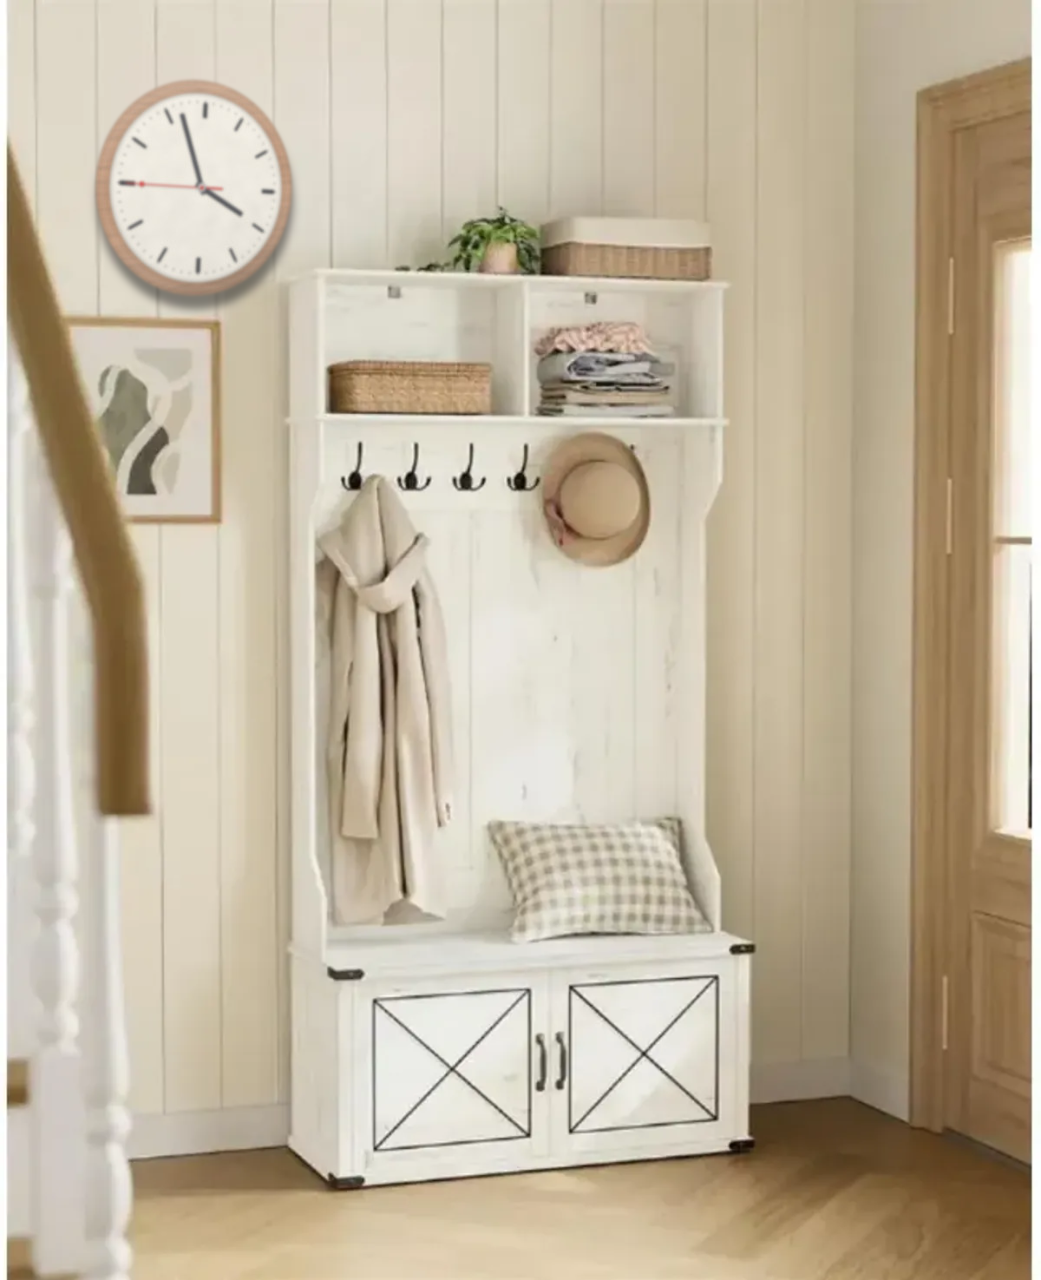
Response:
3,56,45
